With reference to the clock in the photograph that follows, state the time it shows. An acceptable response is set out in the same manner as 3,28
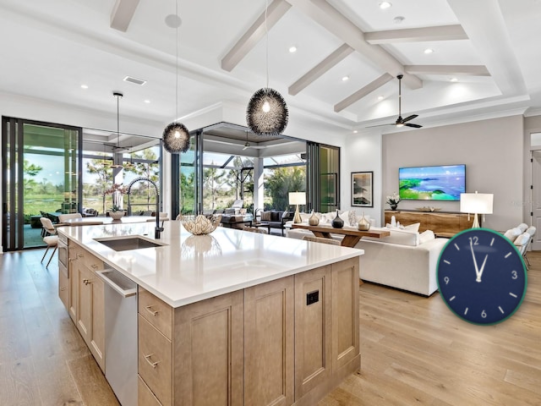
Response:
12,59
